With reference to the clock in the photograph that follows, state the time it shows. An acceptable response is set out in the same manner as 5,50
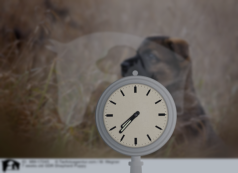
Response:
7,37
